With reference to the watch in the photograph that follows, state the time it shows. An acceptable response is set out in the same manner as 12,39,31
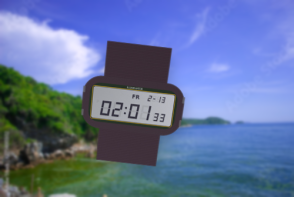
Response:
2,01,33
